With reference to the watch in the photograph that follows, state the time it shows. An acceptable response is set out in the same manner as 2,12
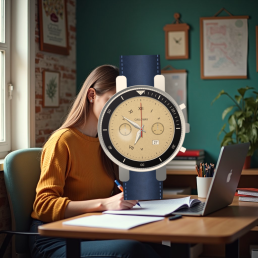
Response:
6,51
